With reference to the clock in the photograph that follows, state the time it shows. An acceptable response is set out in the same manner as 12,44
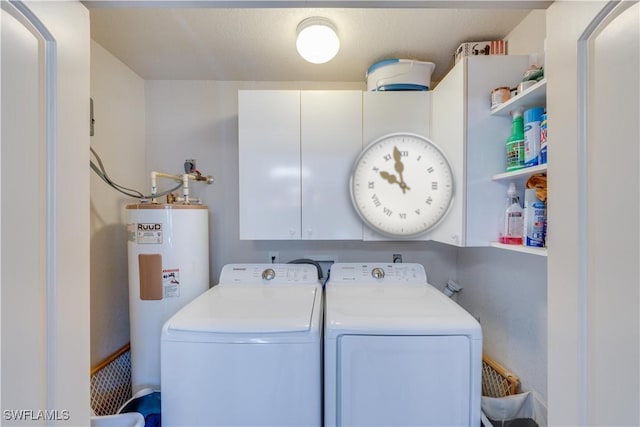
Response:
9,58
